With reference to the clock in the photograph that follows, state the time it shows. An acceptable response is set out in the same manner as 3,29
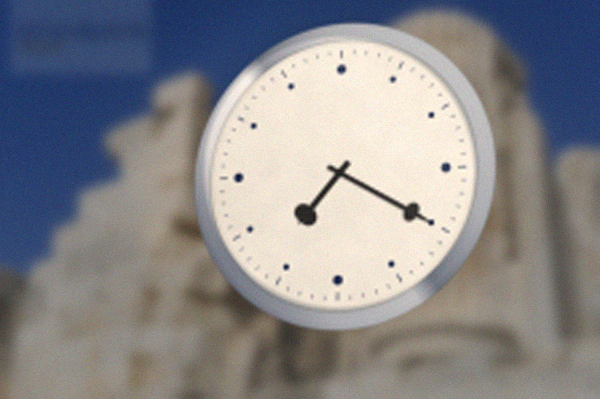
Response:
7,20
